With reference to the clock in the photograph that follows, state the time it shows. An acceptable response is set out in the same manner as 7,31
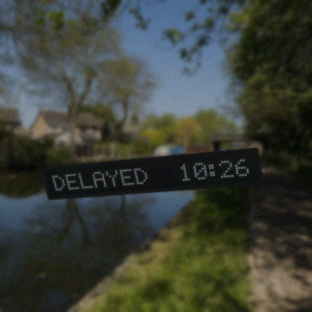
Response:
10,26
